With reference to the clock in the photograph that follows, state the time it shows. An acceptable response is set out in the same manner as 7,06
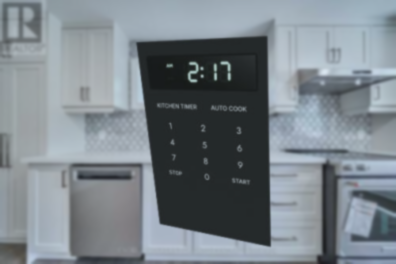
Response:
2,17
